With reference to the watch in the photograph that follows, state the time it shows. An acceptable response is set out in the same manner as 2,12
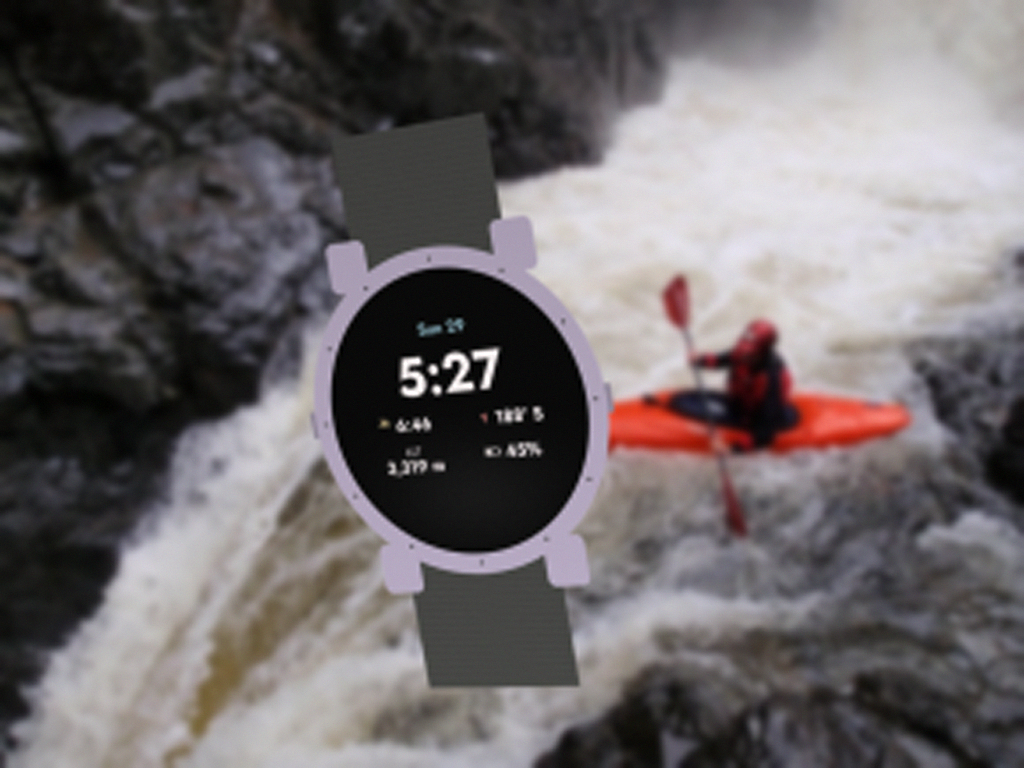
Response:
5,27
